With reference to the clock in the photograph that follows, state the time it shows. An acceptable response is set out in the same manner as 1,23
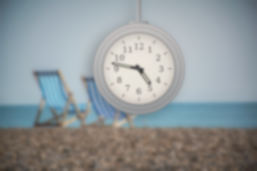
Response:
4,47
